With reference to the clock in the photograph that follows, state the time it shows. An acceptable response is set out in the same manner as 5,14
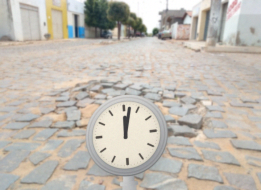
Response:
12,02
